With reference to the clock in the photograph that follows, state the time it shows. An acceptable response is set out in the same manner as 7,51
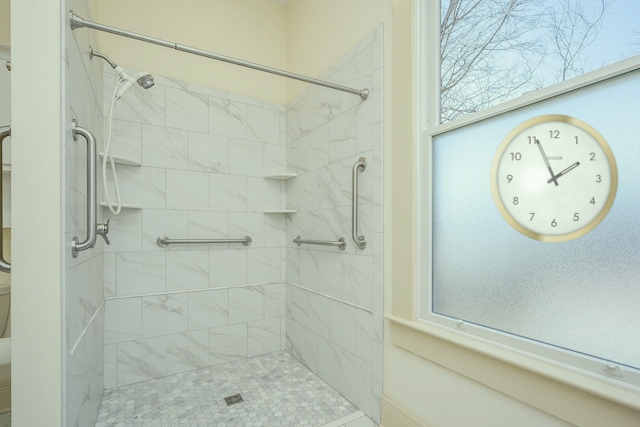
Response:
1,56
